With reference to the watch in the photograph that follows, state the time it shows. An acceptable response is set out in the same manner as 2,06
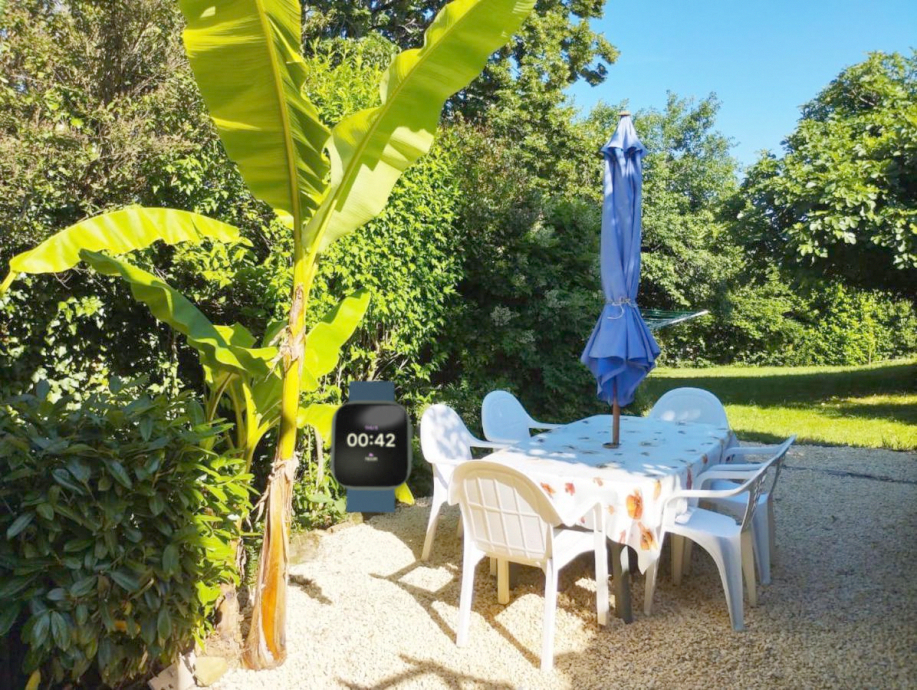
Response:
0,42
